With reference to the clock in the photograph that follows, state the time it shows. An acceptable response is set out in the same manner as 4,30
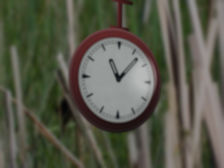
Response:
11,07
